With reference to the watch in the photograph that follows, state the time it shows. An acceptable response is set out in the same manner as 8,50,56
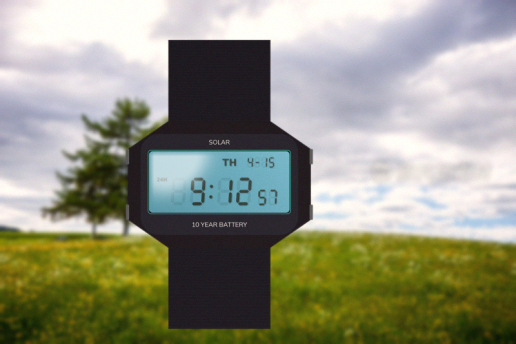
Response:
9,12,57
